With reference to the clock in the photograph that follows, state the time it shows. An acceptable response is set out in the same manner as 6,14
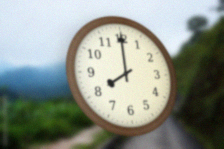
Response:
8,00
